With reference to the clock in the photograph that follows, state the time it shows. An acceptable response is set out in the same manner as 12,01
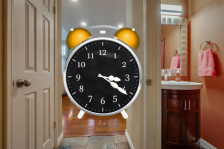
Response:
3,21
